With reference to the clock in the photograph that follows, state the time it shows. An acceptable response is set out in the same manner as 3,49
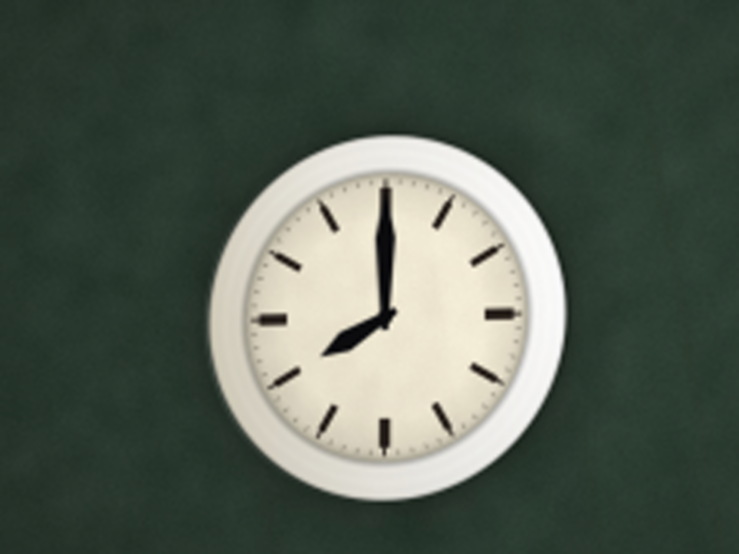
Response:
8,00
